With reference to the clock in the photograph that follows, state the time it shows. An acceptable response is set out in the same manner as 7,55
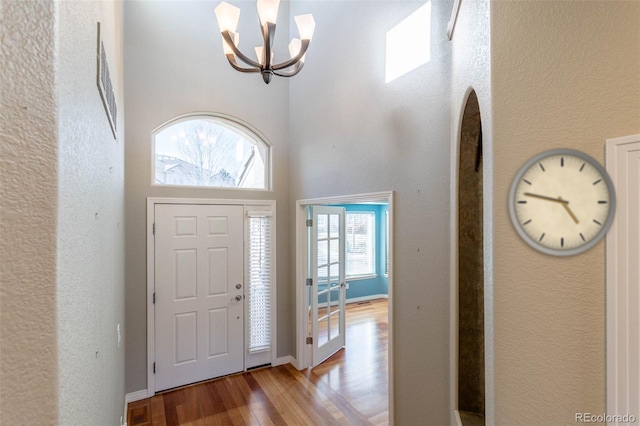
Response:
4,47
